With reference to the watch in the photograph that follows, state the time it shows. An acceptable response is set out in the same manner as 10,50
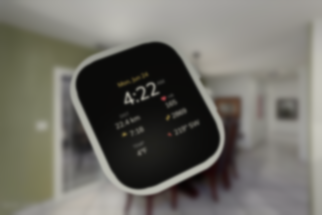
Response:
4,22
